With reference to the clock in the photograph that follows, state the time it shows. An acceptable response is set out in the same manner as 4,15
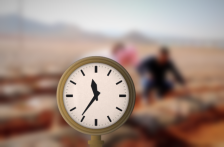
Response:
11,36
